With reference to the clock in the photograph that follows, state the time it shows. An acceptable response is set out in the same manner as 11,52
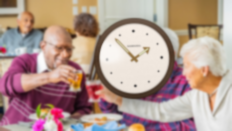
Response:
1,53
